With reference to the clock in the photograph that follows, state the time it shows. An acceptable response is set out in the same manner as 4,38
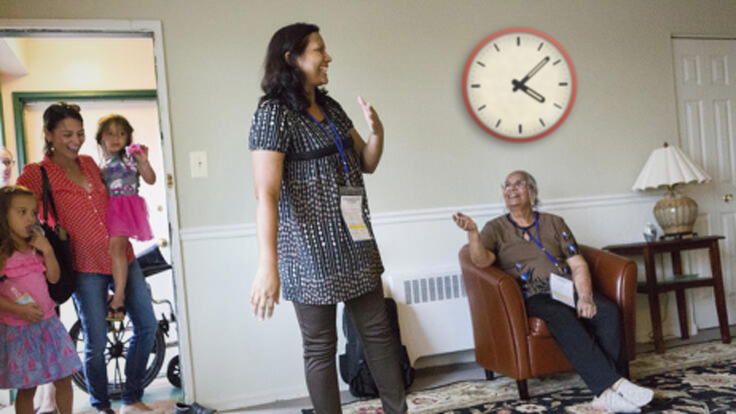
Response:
4,08
